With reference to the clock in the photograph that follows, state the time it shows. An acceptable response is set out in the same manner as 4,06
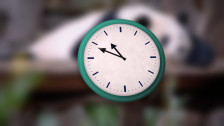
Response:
10,49
